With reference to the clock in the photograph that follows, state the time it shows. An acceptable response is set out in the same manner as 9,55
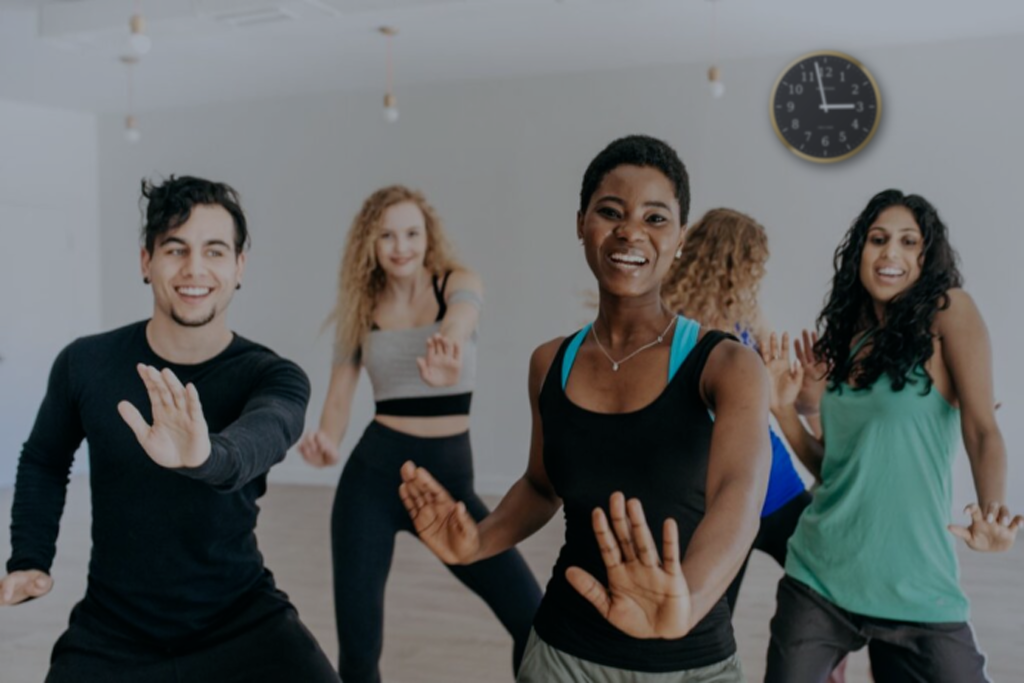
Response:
2,58
